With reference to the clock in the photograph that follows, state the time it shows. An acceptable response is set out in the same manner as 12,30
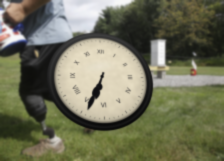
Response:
6,34
